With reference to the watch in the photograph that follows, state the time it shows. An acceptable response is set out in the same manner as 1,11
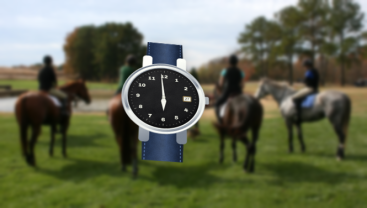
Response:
5,59
